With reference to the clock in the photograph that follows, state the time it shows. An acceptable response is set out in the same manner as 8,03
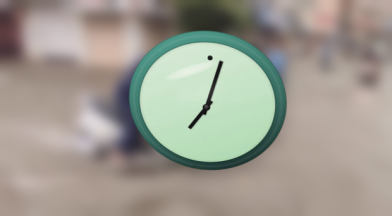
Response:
7,02
